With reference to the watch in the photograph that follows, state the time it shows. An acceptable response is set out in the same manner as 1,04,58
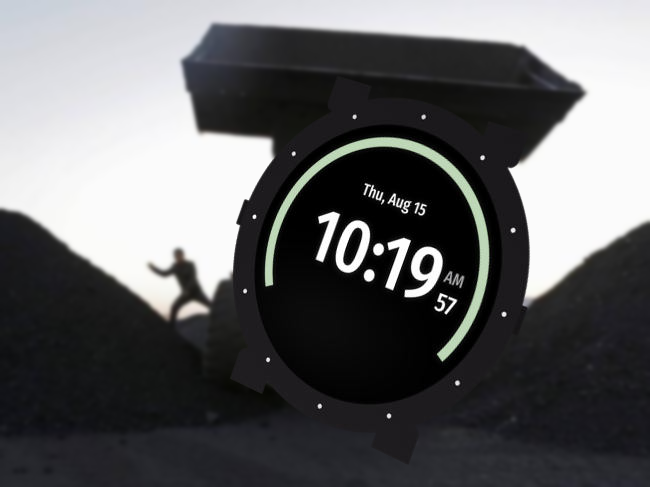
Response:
10,19,57
